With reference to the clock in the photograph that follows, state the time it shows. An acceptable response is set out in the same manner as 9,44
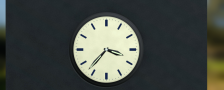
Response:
3,37
